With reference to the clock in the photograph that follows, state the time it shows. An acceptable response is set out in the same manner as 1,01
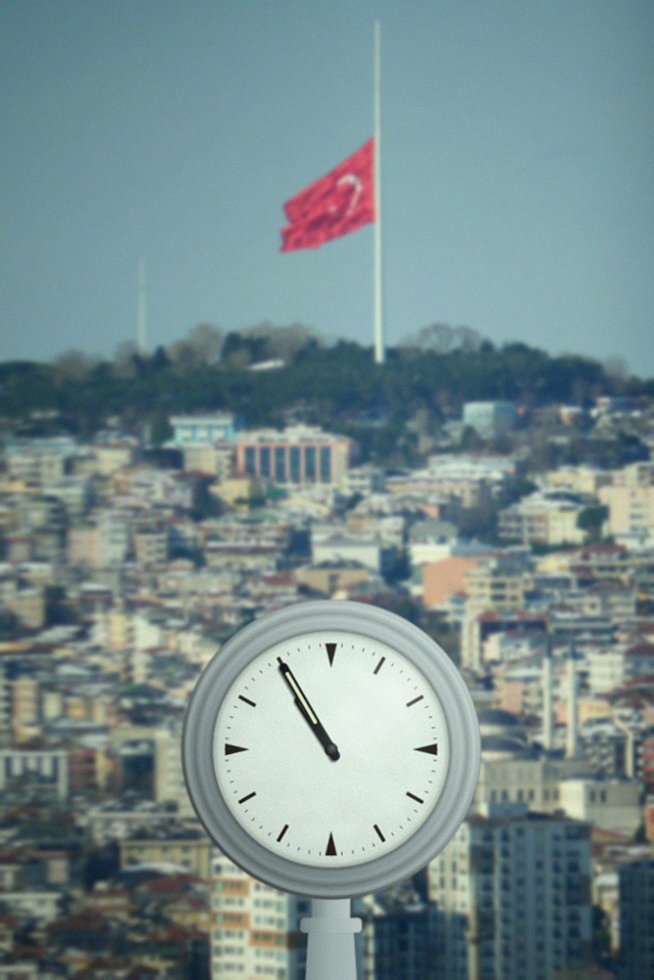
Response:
10,55
